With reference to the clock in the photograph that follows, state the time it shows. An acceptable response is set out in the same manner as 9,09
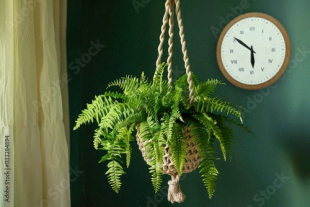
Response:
5,51
